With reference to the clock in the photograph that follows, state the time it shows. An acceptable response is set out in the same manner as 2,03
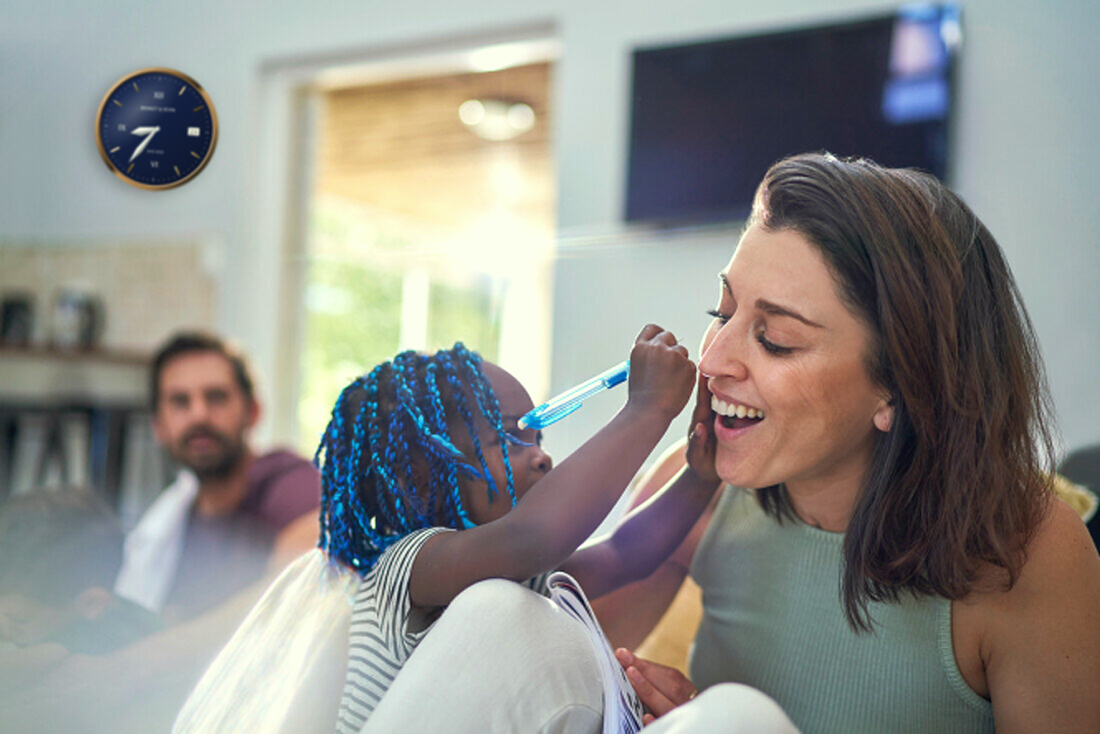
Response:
8,36
